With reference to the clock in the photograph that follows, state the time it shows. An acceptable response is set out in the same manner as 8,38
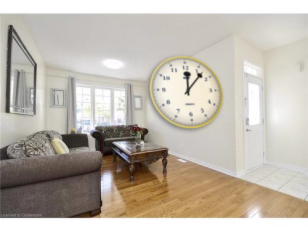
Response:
12,07
